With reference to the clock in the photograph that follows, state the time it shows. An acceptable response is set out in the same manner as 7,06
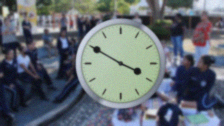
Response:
3,50
